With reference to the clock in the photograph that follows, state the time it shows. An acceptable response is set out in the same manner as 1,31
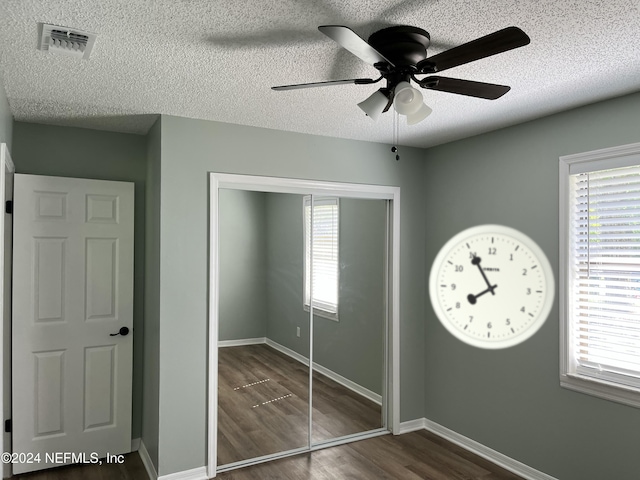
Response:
7,55
